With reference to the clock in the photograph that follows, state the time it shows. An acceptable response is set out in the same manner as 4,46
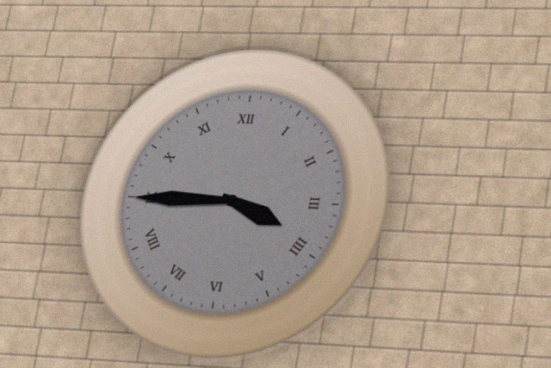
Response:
3,45
